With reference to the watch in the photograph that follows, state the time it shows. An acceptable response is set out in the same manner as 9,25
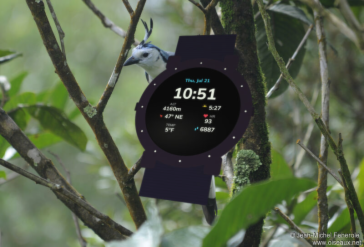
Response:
10,51
